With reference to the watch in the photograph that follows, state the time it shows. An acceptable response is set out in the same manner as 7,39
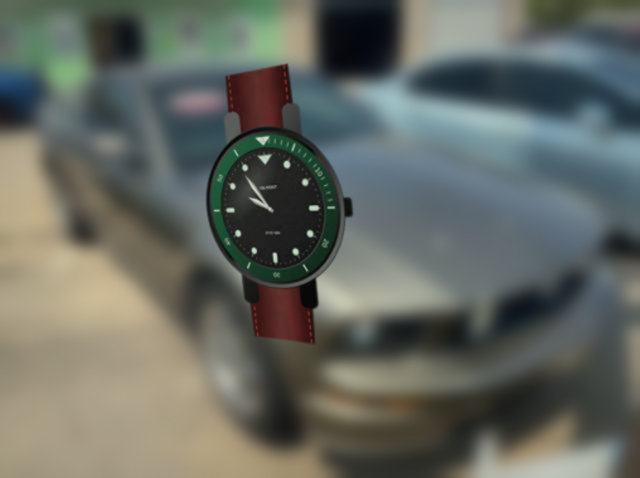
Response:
9,54
